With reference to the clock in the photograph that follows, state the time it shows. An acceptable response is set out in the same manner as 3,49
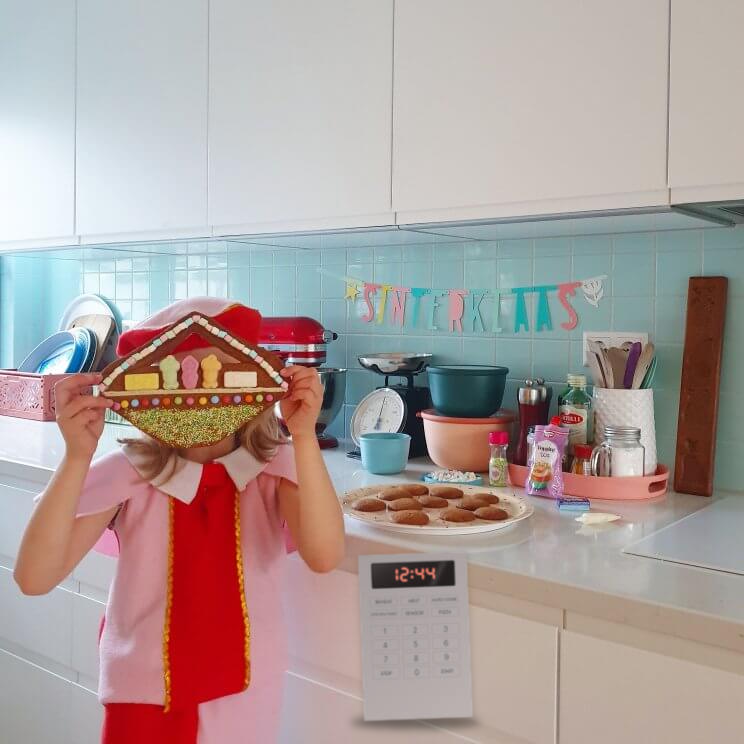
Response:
12,44
